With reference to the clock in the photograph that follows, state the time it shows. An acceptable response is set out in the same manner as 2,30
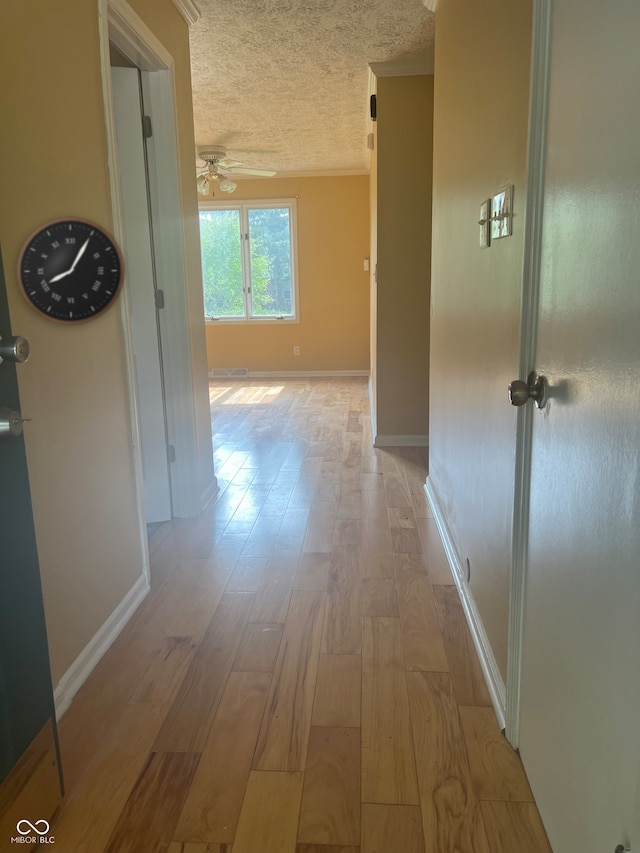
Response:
8,05
